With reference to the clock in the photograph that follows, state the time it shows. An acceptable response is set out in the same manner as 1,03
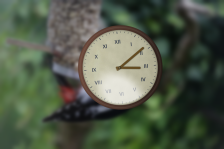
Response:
3,09
